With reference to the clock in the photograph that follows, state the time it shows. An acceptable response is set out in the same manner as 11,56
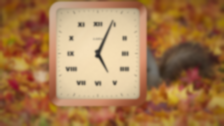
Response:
5,04
